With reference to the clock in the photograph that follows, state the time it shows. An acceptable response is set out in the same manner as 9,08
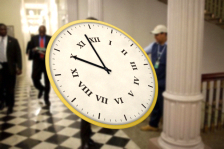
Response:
9,58
